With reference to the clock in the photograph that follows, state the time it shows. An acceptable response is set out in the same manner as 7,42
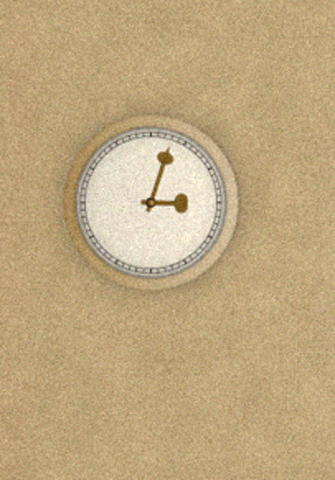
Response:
3,03
